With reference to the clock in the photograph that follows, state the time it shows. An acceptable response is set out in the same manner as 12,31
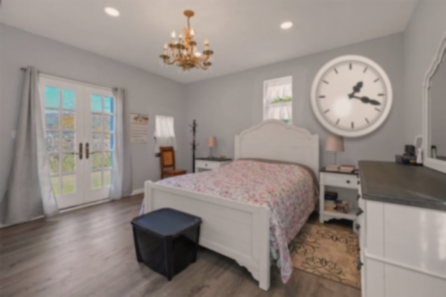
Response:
1,18
